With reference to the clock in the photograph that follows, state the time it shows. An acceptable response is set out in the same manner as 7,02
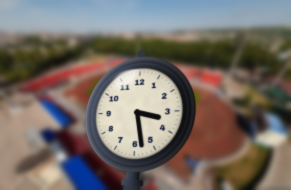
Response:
3,28
